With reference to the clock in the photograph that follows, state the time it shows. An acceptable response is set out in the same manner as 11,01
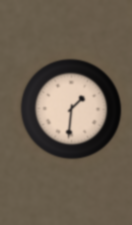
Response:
1,31
